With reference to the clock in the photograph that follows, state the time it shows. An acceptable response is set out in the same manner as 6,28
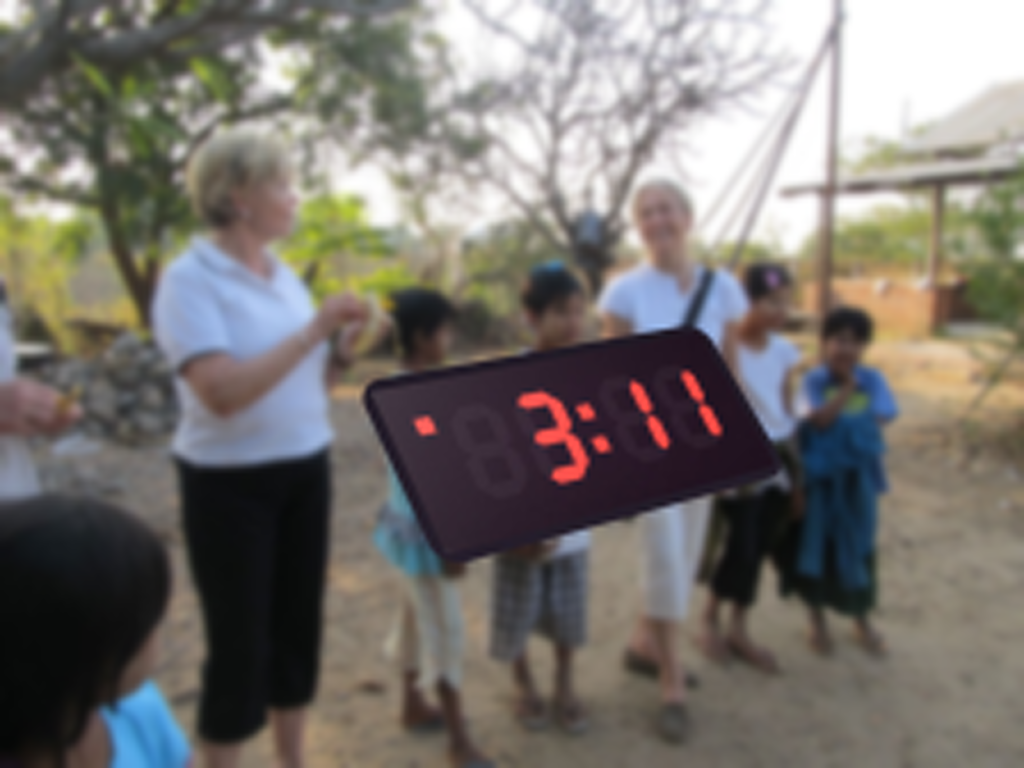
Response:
3,11
